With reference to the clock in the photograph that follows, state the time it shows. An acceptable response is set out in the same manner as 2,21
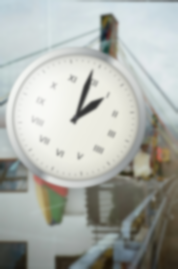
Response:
12,59
